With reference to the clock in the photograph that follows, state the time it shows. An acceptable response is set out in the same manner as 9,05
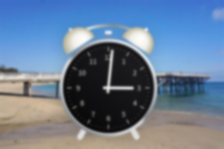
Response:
3,01
